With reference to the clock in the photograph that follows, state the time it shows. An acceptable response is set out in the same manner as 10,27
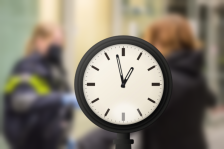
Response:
12,58
